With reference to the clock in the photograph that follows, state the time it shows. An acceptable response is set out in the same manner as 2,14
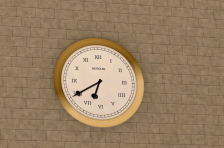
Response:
6,40
